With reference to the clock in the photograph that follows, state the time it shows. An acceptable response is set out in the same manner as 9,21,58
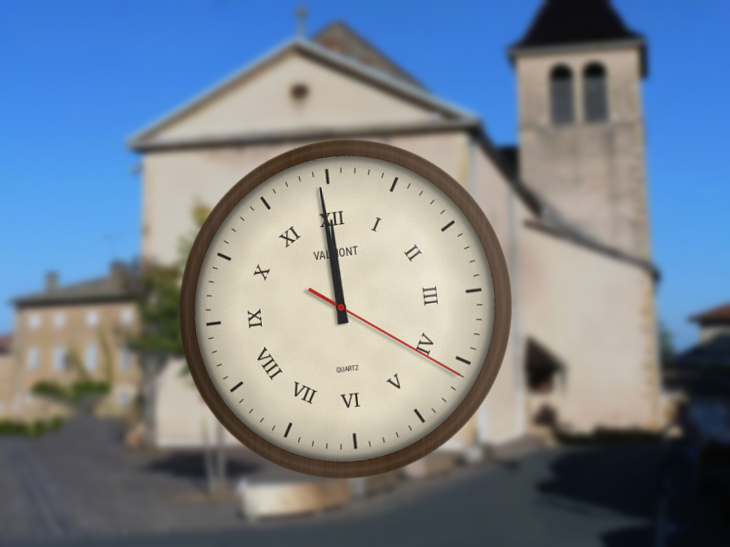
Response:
11,59,21
